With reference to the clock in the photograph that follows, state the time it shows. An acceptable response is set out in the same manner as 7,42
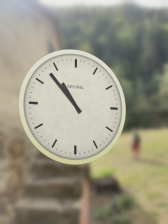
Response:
10,53
